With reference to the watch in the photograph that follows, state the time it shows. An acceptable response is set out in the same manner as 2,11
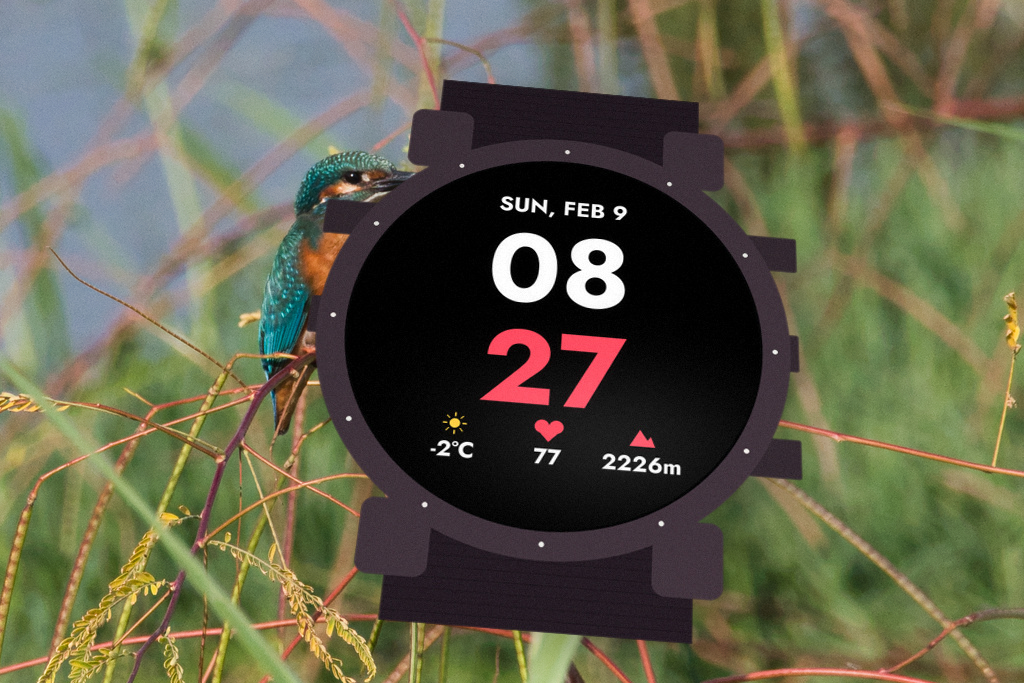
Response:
8,27
